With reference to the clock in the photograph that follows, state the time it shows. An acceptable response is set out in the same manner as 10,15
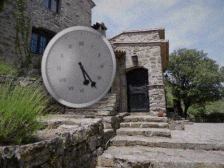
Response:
5,24
